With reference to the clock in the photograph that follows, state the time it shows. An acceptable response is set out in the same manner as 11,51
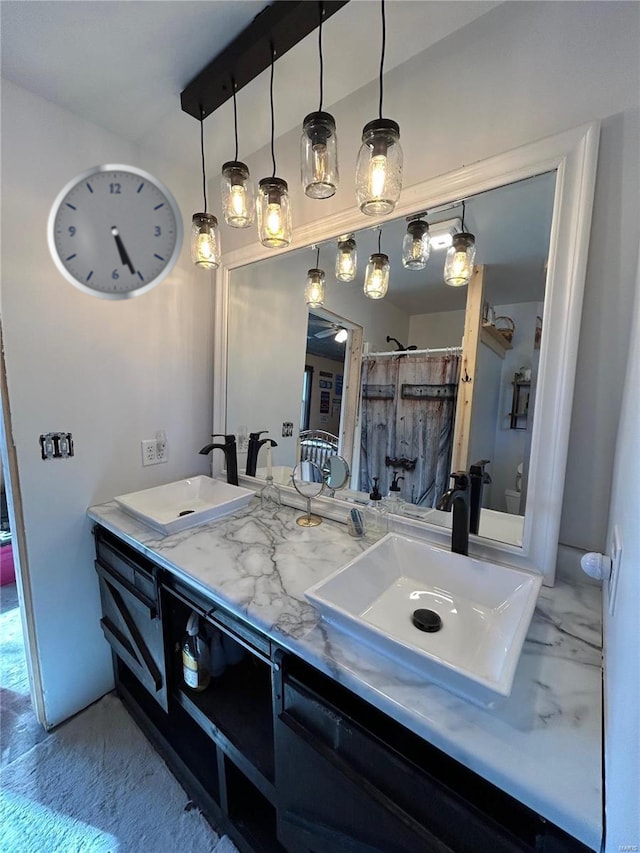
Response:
5,26
